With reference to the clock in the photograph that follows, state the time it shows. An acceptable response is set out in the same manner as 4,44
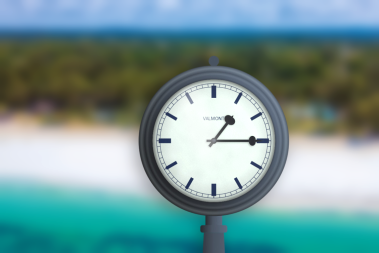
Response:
1,15
